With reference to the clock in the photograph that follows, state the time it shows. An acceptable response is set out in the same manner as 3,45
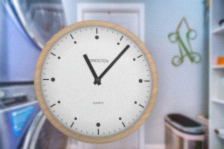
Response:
11,07
